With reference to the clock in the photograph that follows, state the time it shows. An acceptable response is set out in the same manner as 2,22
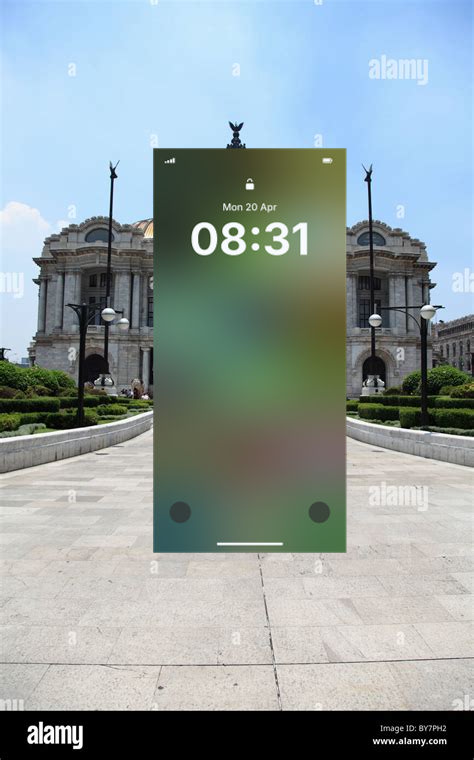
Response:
8,31
